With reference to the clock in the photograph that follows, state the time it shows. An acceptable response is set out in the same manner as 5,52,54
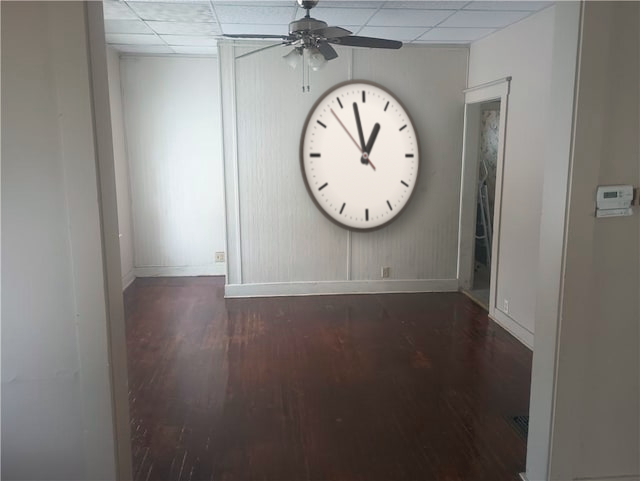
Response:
12,57,53
